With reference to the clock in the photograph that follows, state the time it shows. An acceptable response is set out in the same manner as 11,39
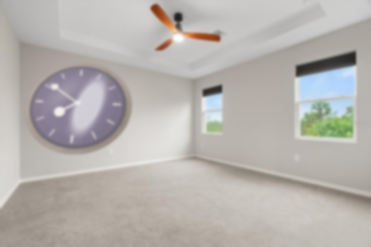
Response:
7,51
